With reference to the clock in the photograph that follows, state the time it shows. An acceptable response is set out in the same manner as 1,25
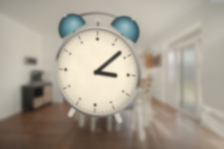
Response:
3,08
